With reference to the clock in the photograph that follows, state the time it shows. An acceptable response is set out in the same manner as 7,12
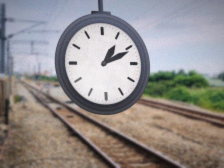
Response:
1,11
